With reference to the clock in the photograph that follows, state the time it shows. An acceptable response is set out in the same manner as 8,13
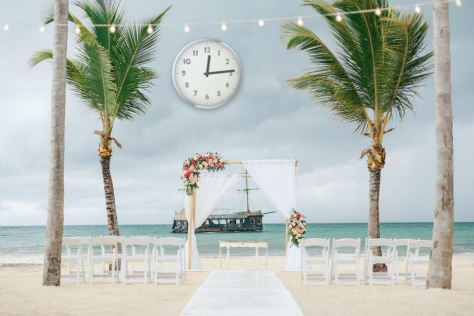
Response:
12,14
